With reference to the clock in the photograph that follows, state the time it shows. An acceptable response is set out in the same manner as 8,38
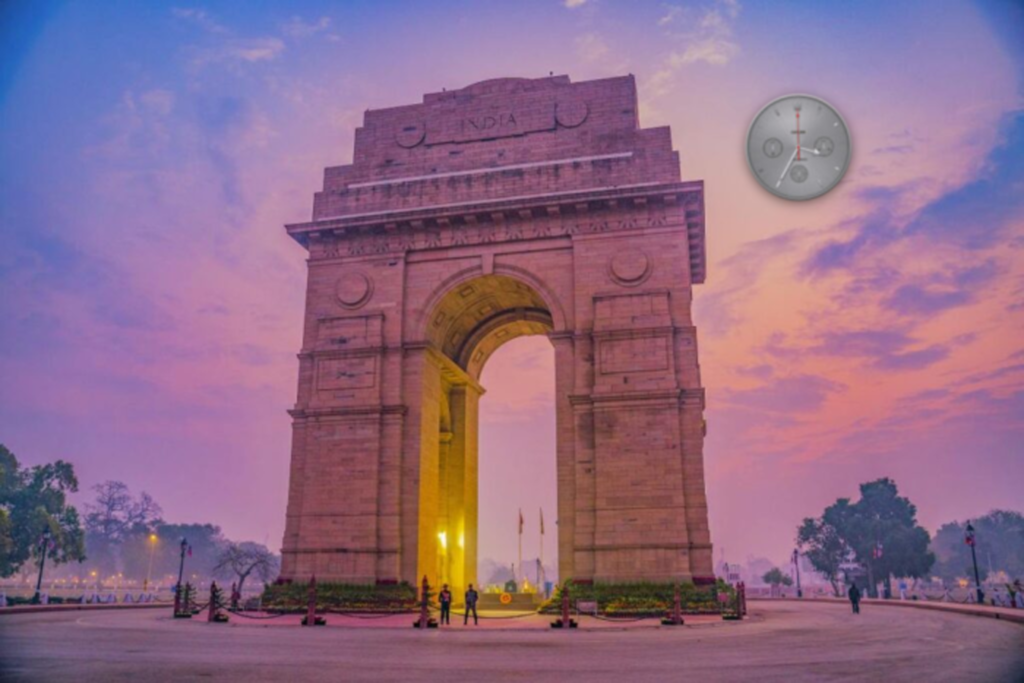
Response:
3,35
